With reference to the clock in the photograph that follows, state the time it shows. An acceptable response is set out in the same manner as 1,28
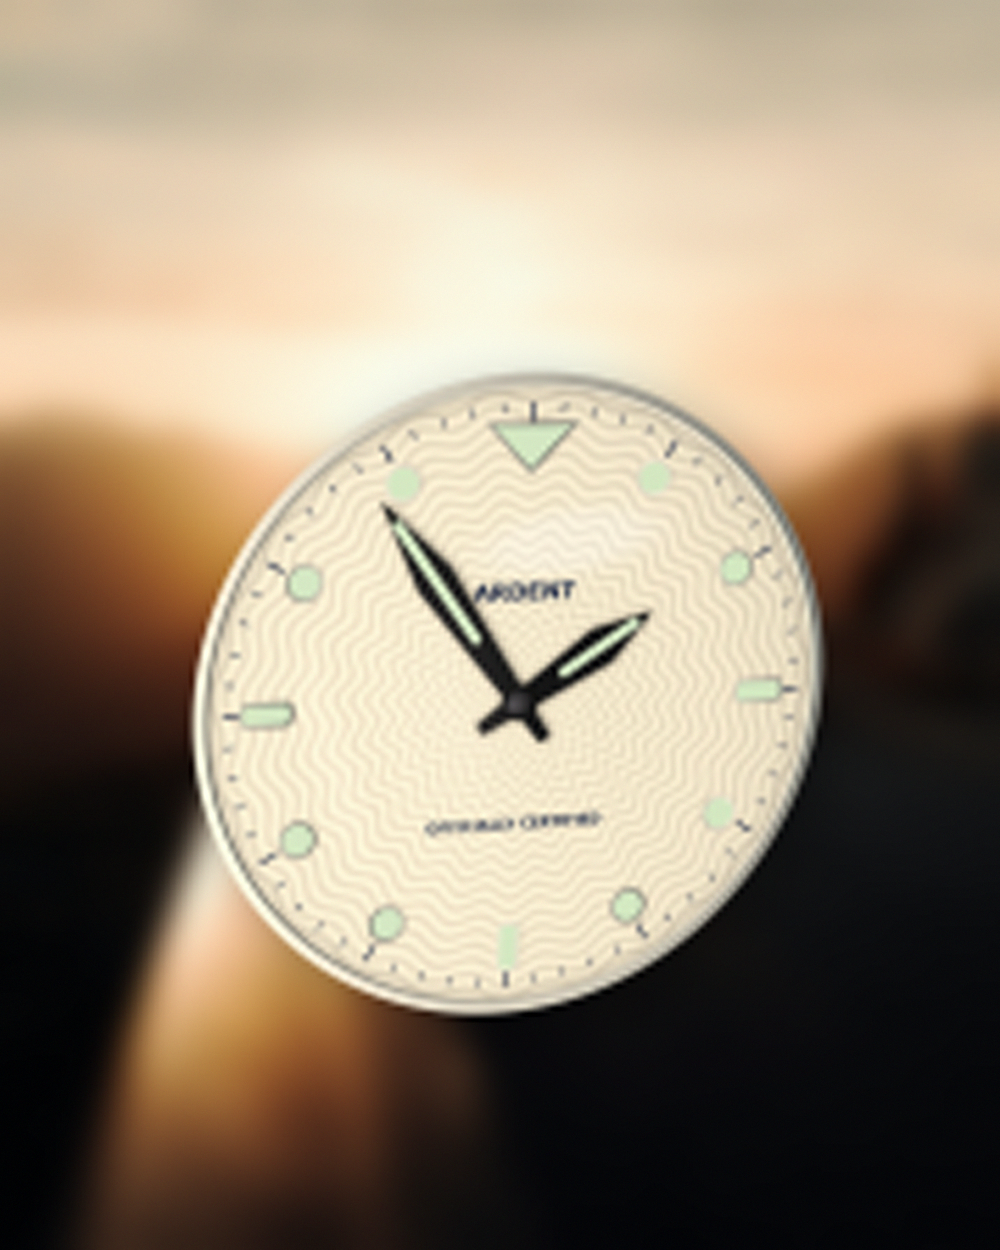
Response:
1,54
